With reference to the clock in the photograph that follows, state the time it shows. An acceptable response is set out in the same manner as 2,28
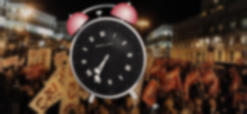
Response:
7,36
